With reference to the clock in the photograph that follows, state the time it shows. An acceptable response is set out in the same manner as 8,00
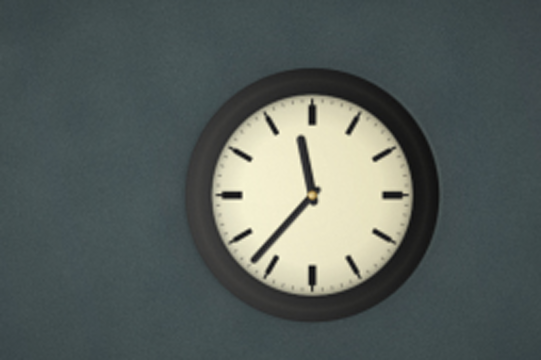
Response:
11,37
